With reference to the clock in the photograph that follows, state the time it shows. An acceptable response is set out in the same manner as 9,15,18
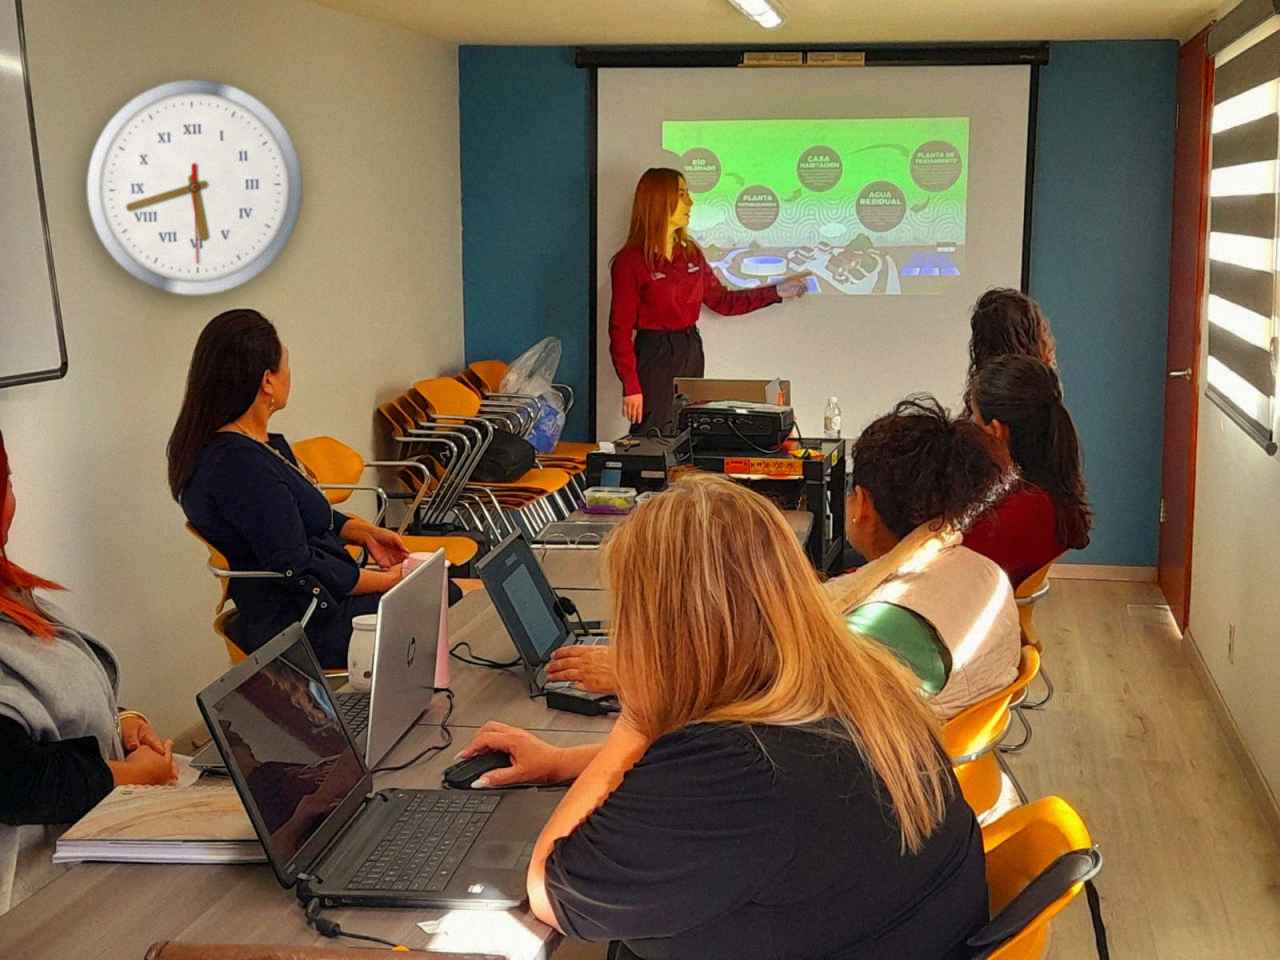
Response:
5,42,30
